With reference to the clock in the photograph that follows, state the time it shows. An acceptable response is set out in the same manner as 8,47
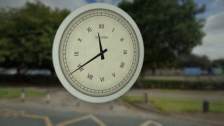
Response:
11,40
